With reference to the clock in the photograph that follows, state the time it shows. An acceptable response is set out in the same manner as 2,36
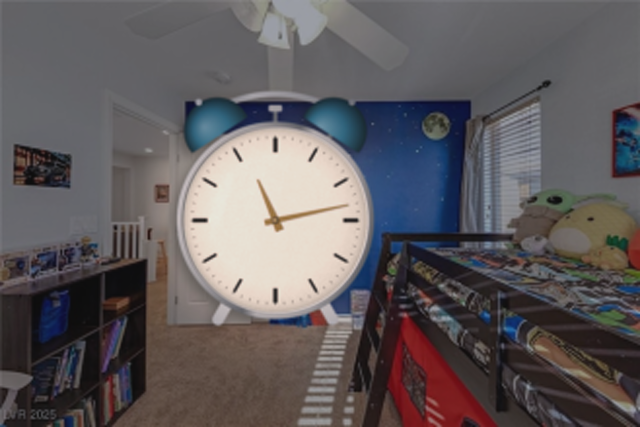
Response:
11,13
